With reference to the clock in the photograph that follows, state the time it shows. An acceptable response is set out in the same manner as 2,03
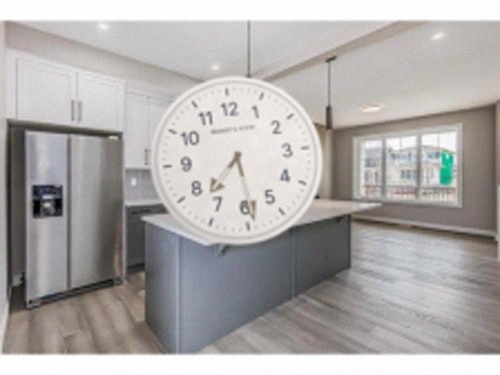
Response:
7,29
